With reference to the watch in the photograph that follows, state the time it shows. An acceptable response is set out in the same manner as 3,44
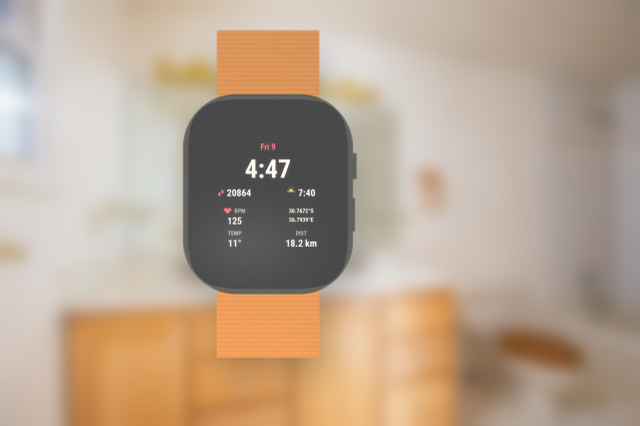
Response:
4,47
